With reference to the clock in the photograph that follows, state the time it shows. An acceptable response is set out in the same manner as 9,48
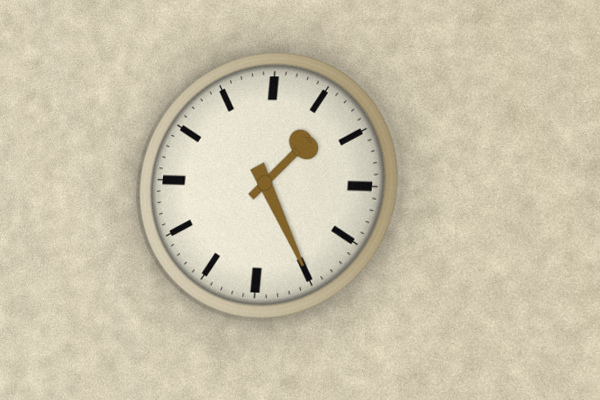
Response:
1,25
